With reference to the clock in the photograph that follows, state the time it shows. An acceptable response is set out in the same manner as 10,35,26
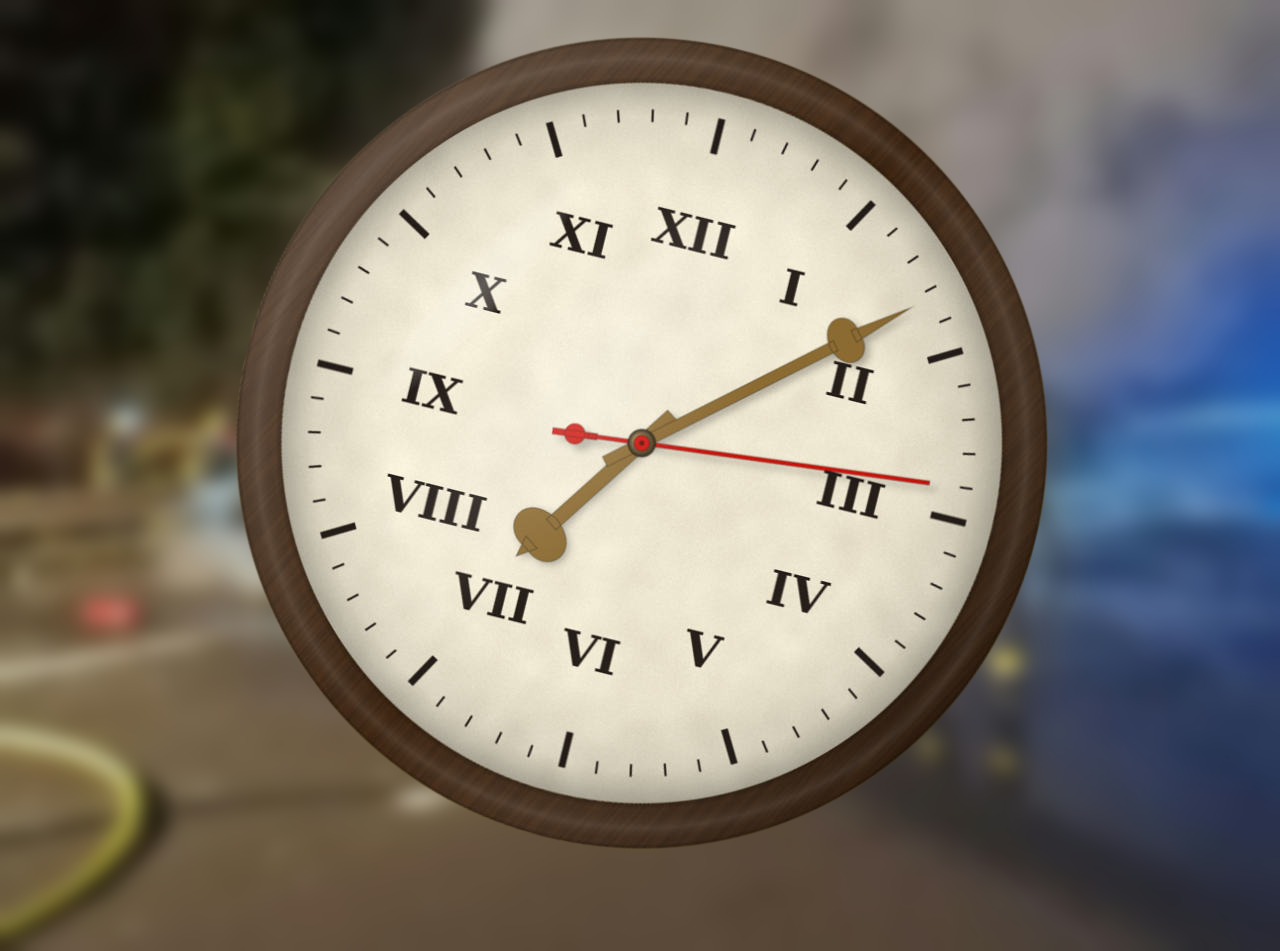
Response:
7,08,14
